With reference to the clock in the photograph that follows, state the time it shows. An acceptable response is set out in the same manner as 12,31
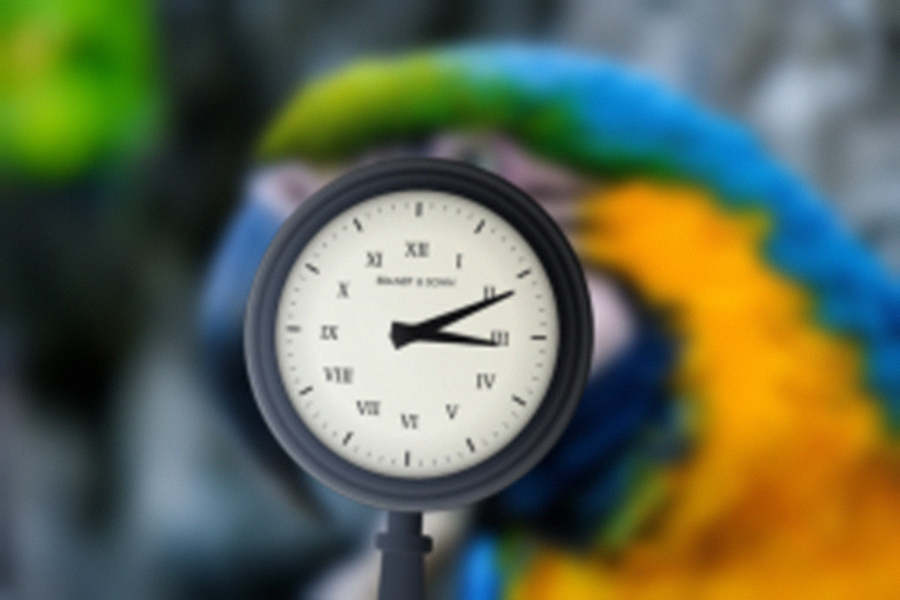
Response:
3,11
